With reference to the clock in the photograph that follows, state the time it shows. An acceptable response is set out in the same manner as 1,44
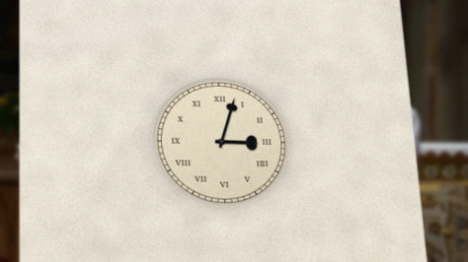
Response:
3,03
